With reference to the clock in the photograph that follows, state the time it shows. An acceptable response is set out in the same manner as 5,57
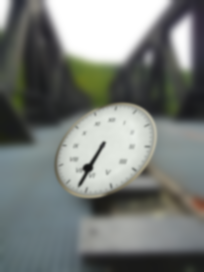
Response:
6,32
